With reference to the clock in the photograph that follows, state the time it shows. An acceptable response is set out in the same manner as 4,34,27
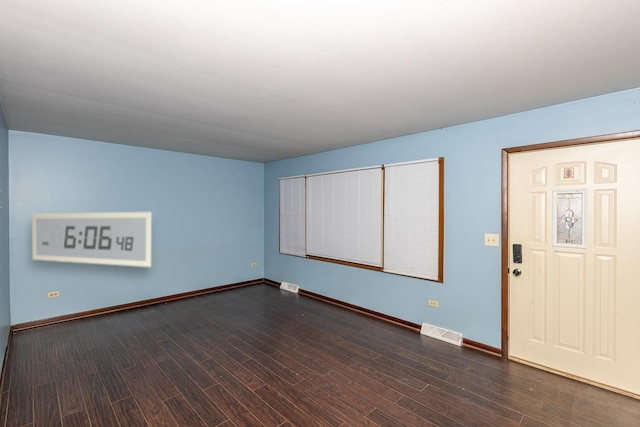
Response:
6,06,48
